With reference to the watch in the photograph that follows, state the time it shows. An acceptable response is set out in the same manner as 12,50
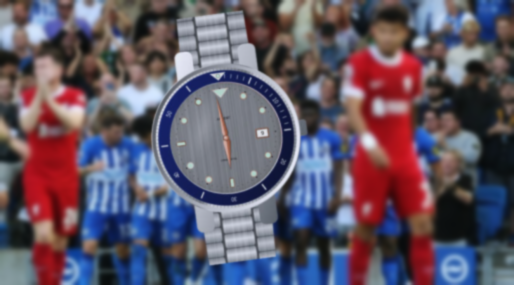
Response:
5,59
